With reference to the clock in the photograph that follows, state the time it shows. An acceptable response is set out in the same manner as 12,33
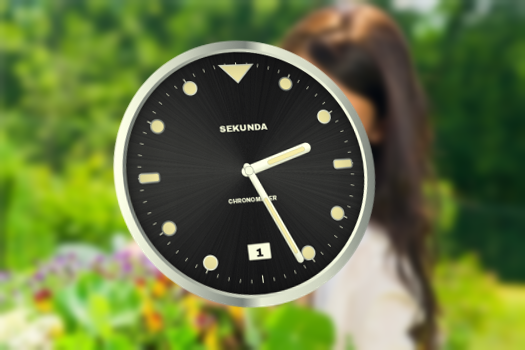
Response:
2,26
